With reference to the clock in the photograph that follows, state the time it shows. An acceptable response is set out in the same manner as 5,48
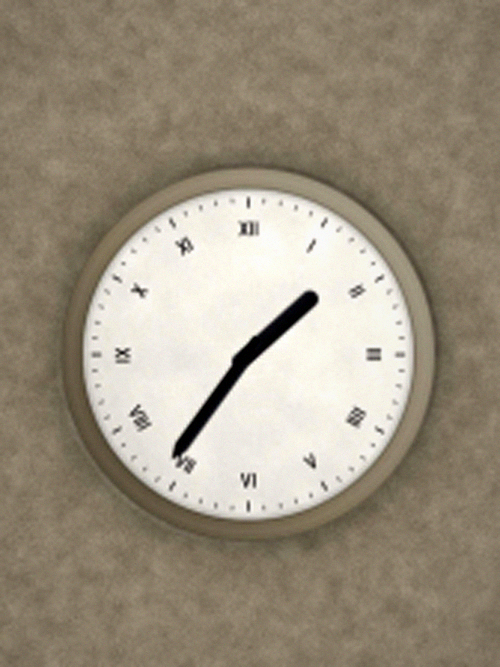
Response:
1,36
